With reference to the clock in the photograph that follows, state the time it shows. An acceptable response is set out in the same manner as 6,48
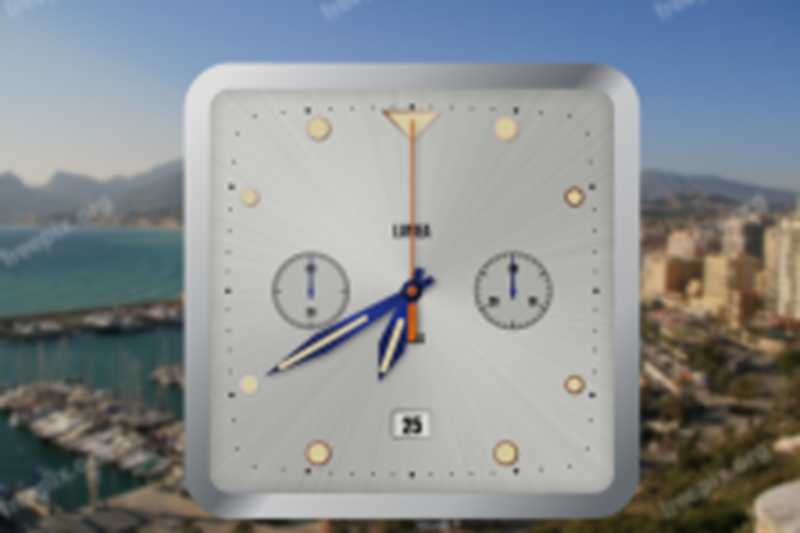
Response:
6,40
